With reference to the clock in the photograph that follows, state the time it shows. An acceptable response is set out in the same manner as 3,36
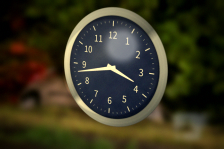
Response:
3,43
